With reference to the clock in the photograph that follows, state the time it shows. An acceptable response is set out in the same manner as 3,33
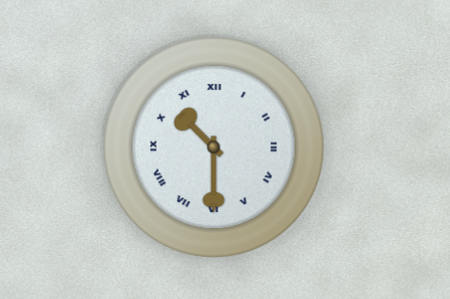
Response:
10,30
